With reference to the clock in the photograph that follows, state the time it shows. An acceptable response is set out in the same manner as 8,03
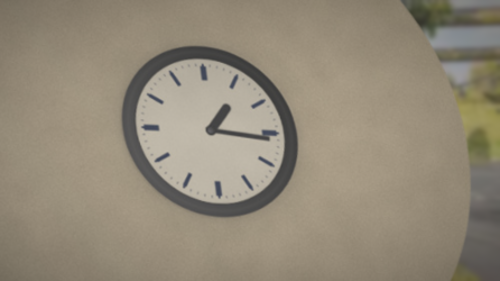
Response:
1,16
